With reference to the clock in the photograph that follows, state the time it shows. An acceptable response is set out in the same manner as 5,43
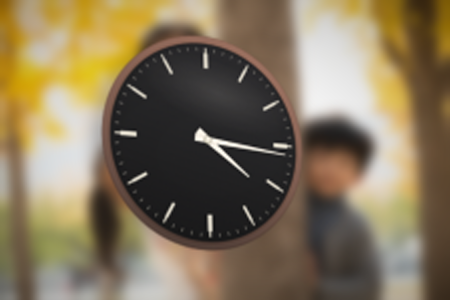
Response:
4,16
